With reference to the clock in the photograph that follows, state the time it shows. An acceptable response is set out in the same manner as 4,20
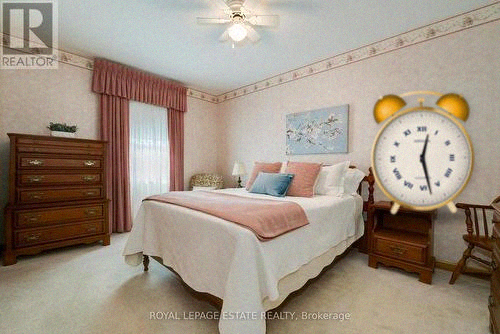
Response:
12,28
